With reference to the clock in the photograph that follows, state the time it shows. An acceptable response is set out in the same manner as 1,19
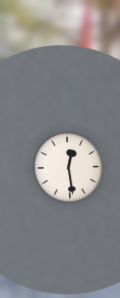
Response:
12,29
